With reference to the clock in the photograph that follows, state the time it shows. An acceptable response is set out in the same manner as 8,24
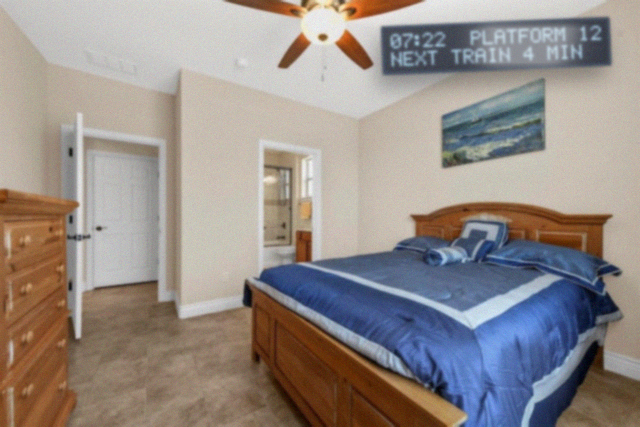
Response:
7,22
